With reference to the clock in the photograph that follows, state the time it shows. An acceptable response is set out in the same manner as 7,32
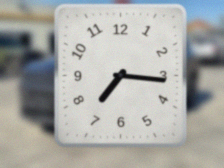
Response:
7,16
